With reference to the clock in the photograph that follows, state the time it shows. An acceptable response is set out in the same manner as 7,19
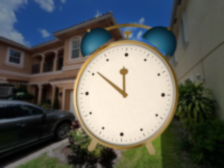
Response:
11,51
